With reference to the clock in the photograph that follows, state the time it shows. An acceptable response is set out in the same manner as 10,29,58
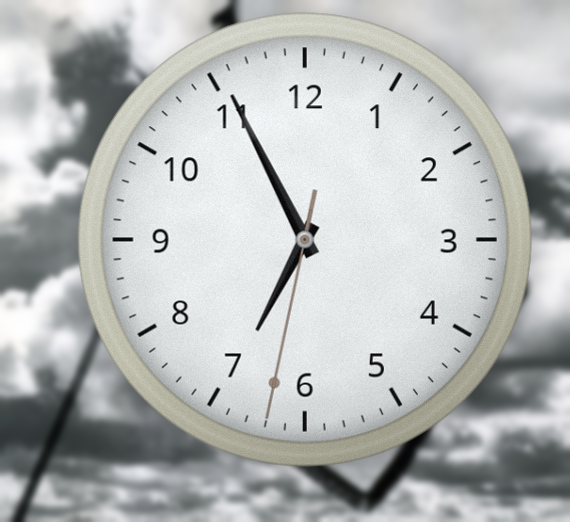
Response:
6,55,32
